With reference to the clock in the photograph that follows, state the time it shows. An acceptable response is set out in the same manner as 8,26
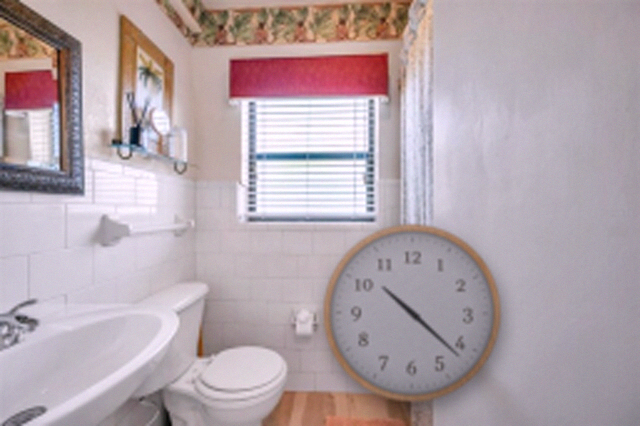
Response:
10,22
